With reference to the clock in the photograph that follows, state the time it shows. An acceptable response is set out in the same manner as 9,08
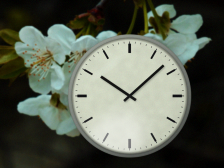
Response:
10,08
